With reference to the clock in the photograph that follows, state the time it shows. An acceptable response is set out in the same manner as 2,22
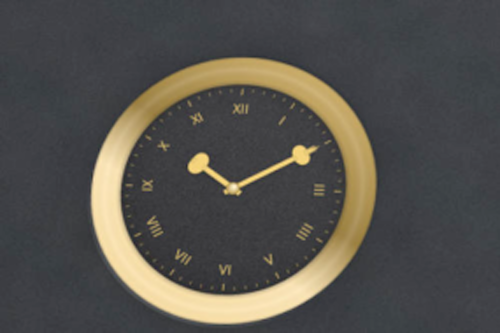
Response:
10,10
